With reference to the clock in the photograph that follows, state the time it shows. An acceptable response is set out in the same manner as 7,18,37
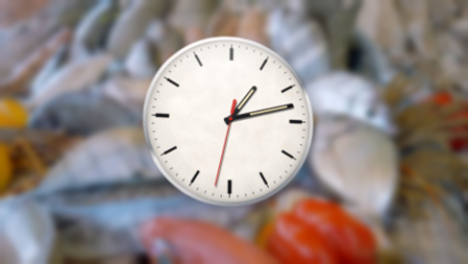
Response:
1,12,32
